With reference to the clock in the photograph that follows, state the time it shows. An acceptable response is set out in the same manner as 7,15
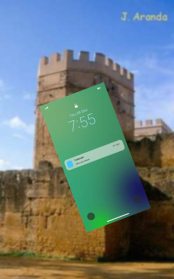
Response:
7,55
